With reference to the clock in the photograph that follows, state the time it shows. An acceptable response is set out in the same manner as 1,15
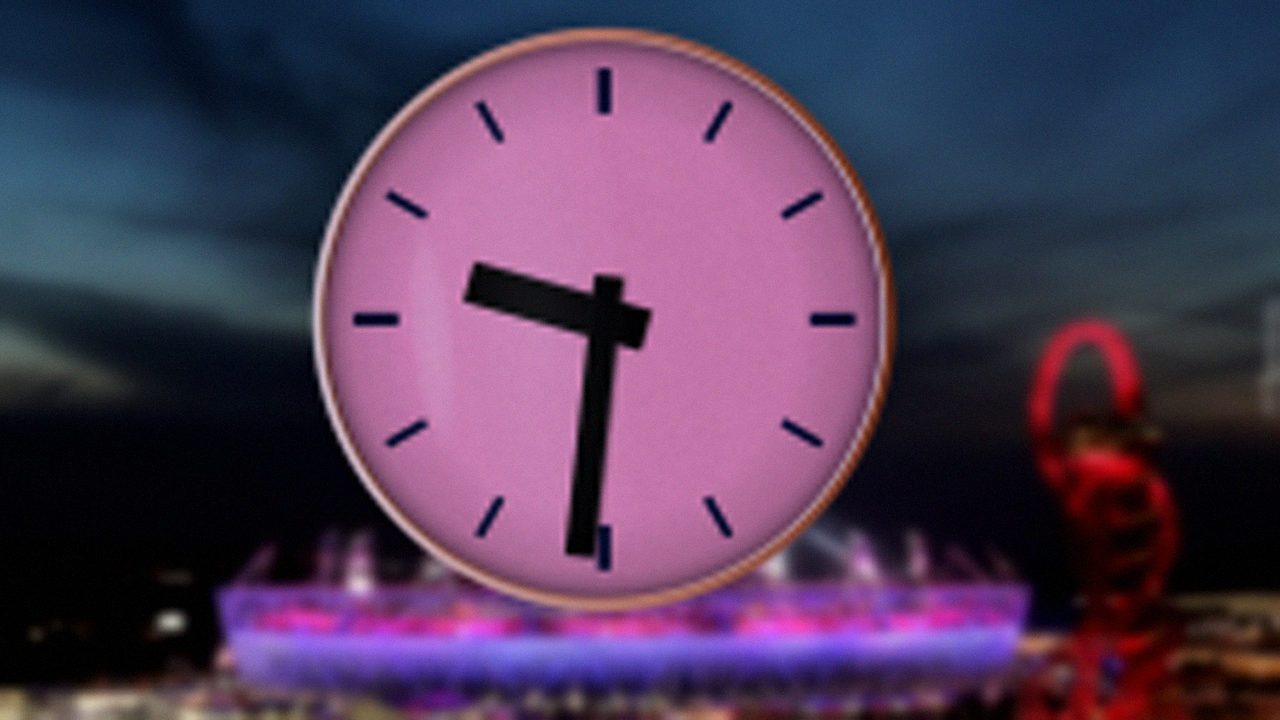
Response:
9,31
